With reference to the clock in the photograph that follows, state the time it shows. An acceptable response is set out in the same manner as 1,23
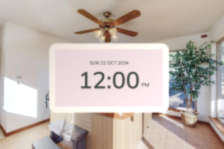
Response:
12,00
